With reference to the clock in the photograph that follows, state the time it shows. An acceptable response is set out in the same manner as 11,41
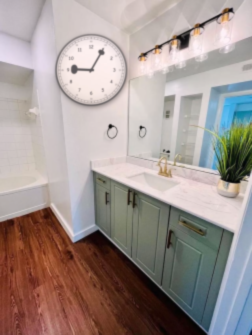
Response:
9,05
